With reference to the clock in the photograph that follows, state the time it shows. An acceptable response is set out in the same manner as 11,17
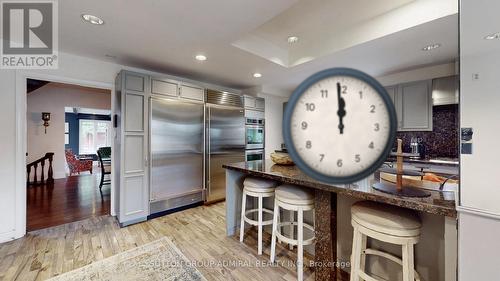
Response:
11,59
